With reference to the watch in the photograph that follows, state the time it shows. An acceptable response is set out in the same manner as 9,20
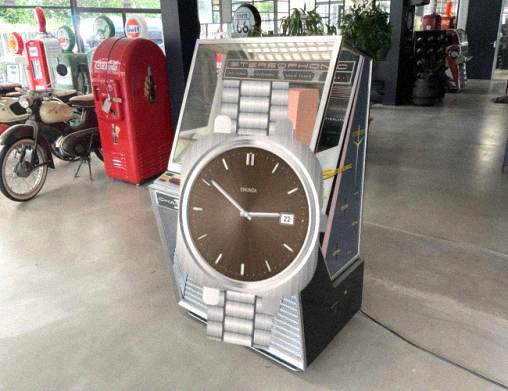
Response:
2,51
